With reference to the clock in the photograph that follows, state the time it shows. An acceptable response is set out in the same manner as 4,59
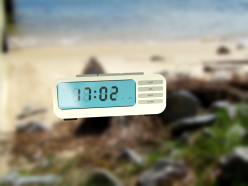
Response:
17,02
